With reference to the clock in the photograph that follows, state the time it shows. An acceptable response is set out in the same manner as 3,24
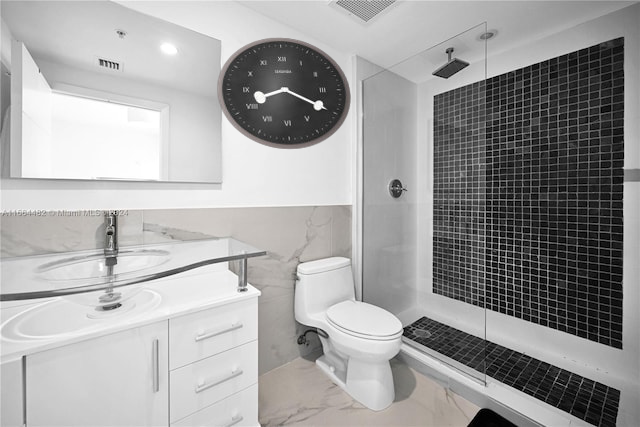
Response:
8,20
